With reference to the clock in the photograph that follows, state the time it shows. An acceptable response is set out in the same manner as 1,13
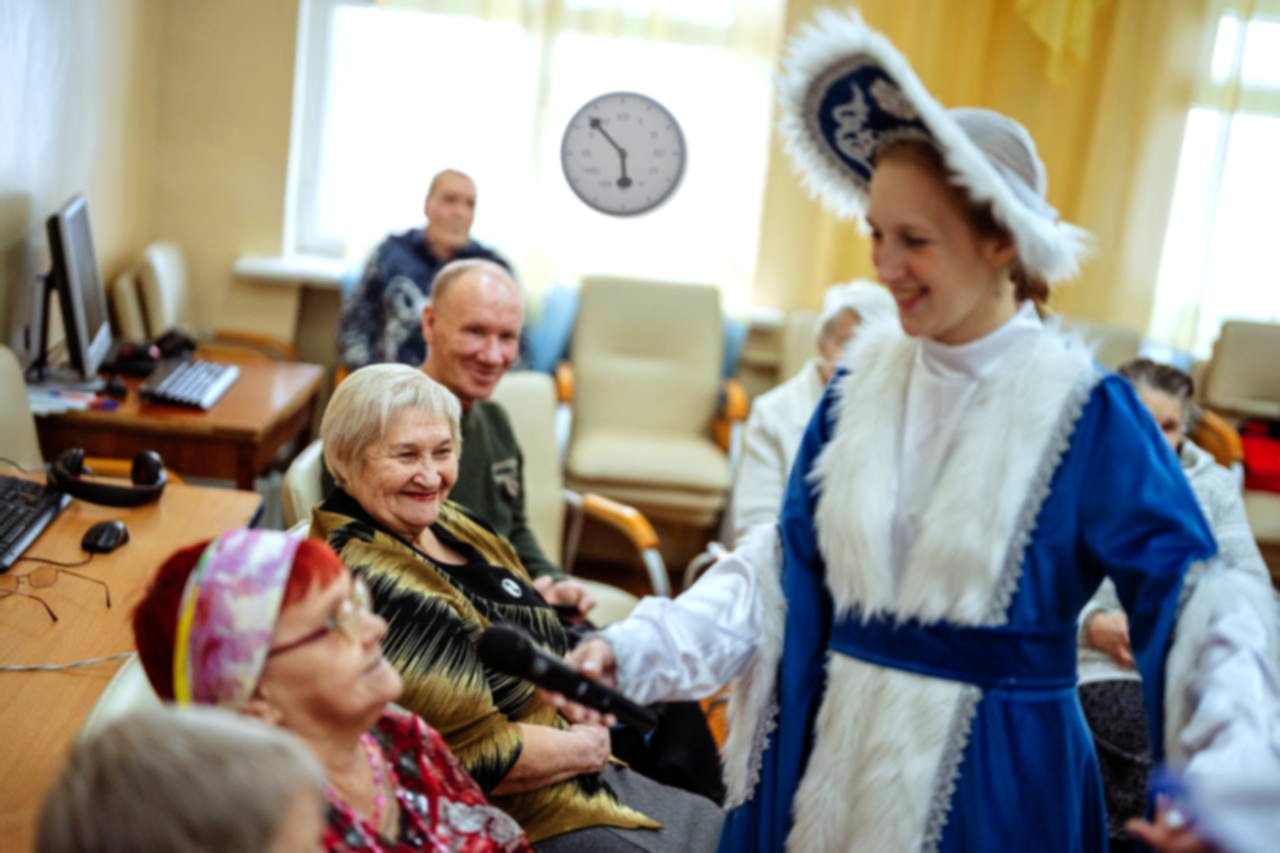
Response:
5,53
